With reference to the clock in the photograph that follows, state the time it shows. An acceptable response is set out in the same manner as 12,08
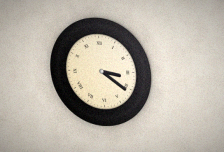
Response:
3,21
